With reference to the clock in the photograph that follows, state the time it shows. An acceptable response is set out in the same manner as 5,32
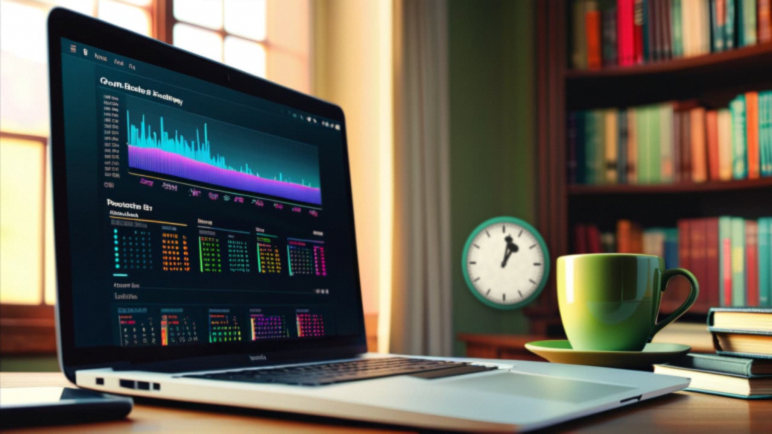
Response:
1,02
